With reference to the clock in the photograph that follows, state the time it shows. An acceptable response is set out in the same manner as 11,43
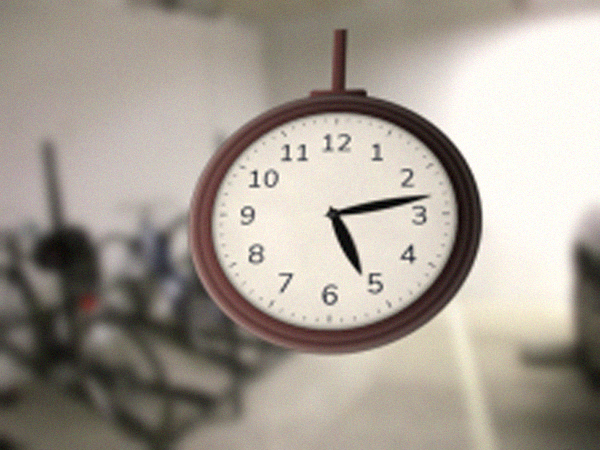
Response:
5,13
